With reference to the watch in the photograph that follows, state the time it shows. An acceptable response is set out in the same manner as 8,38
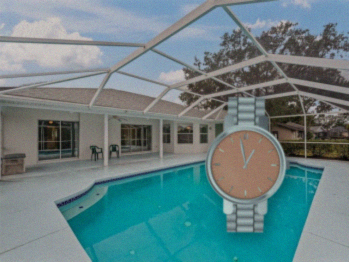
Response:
12,58
